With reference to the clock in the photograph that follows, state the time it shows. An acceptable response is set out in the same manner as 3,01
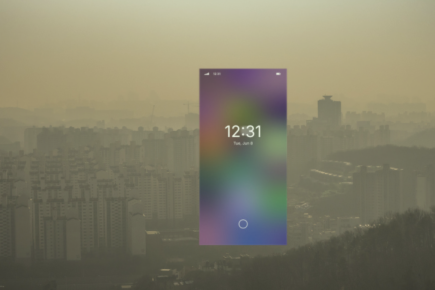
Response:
12,31
